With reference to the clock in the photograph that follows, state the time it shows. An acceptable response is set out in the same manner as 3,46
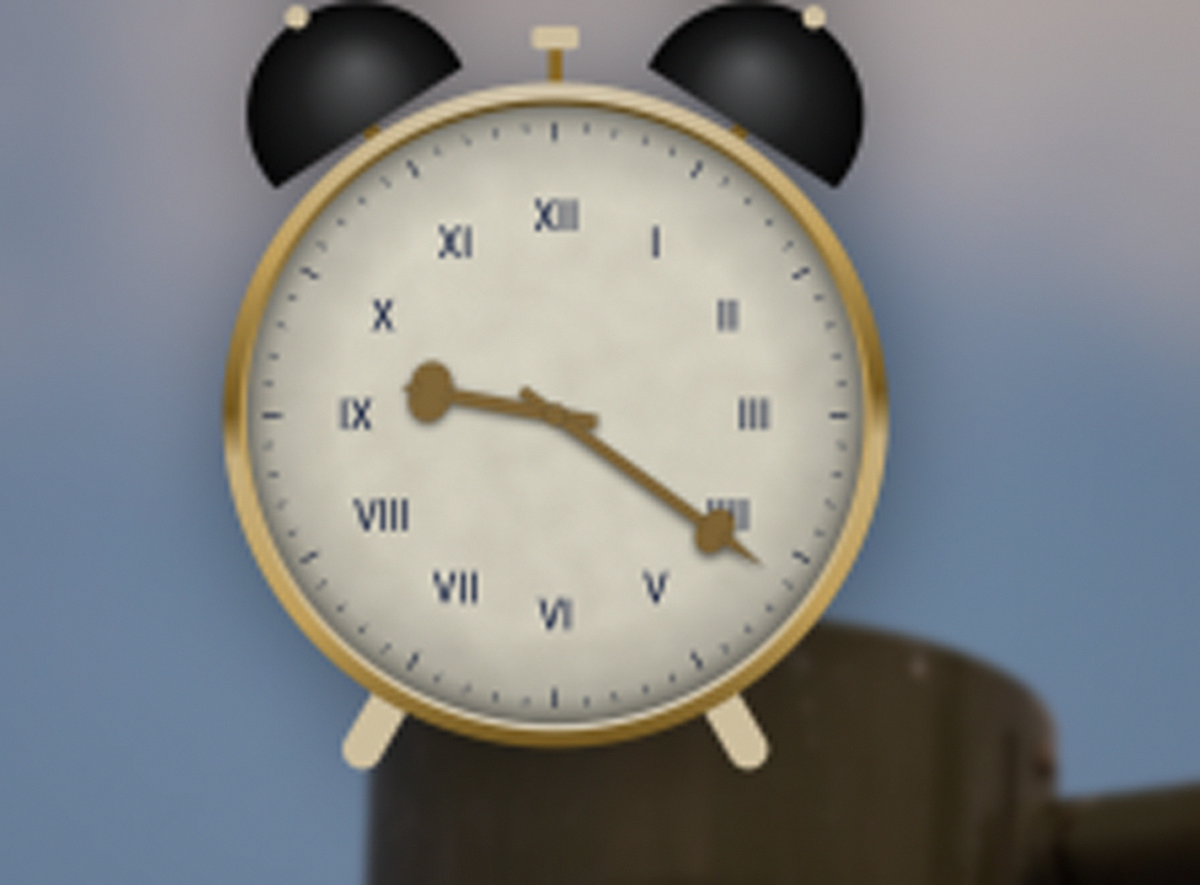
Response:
9,21
